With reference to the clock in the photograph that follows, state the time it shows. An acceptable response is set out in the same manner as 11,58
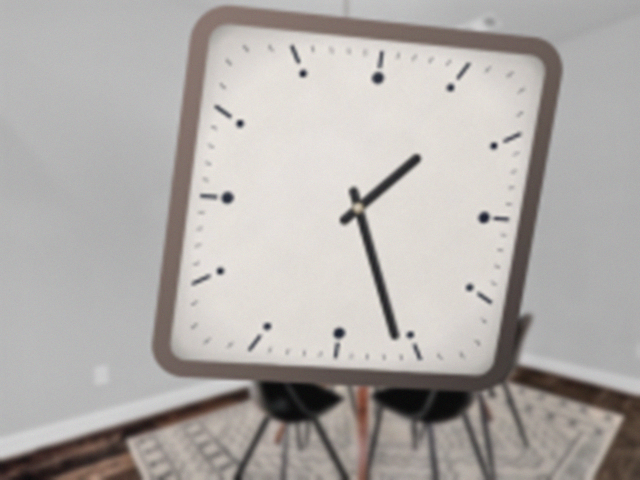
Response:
1,26
